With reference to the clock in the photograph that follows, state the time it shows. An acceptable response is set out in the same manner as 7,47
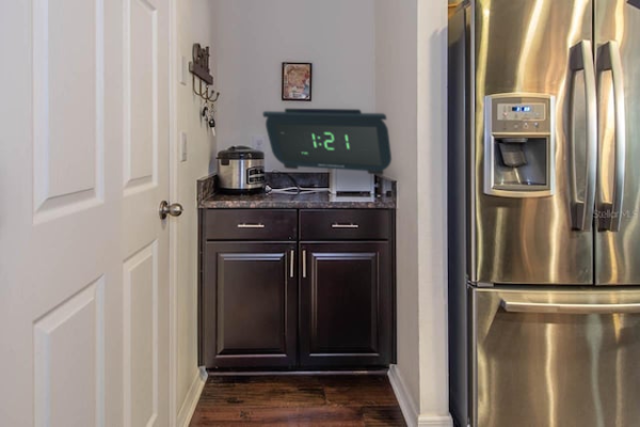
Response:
1,21
